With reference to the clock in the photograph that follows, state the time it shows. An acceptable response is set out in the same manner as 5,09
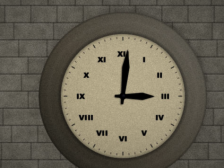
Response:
3,01
